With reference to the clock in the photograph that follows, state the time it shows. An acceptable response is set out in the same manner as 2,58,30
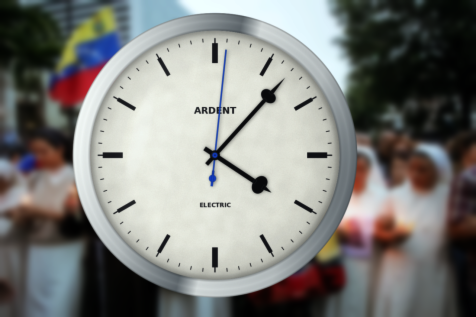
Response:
4,07,01
